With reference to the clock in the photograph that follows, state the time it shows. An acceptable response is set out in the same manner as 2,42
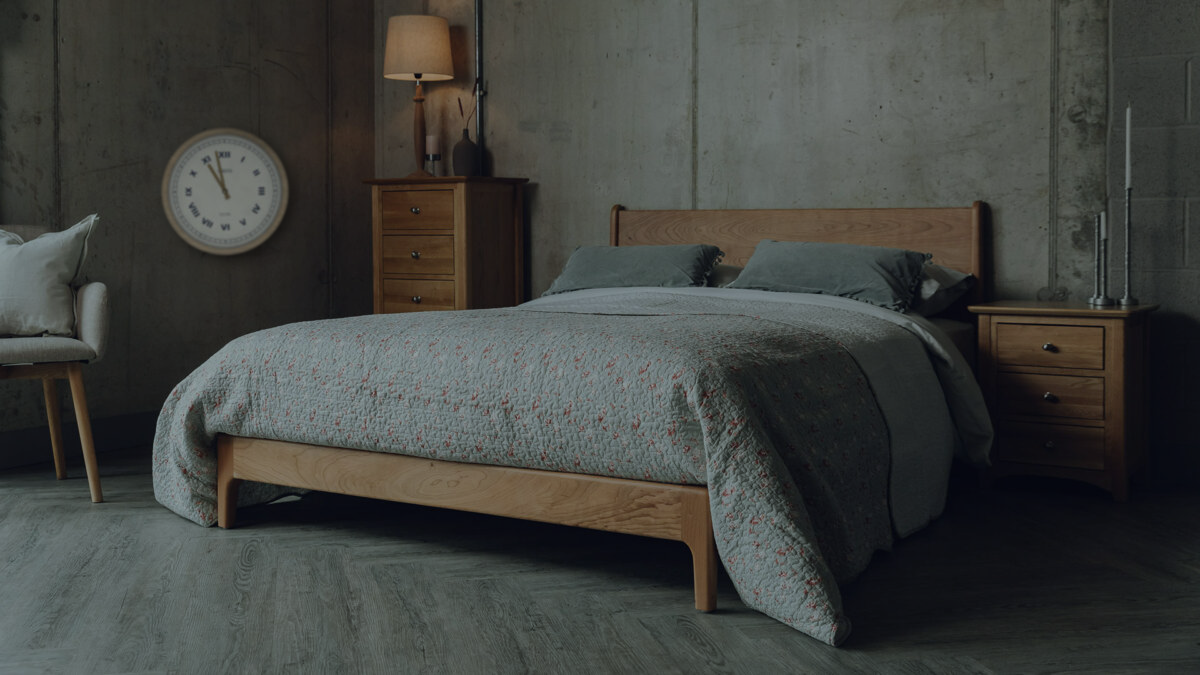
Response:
10,58
